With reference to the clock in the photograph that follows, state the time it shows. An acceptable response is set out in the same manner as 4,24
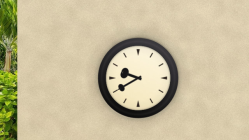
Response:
9,40
